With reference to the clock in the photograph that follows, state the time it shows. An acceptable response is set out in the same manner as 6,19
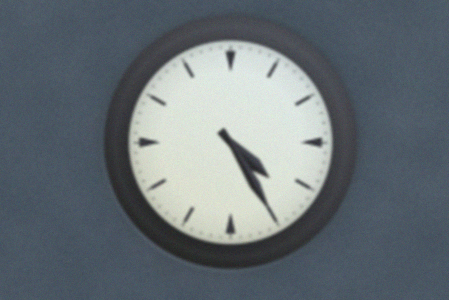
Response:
4,25
